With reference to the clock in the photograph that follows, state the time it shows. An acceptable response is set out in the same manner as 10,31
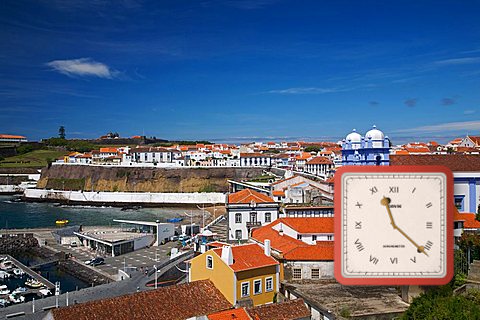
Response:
11,22
